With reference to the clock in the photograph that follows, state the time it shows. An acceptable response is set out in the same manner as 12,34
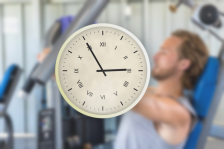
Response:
2,55
